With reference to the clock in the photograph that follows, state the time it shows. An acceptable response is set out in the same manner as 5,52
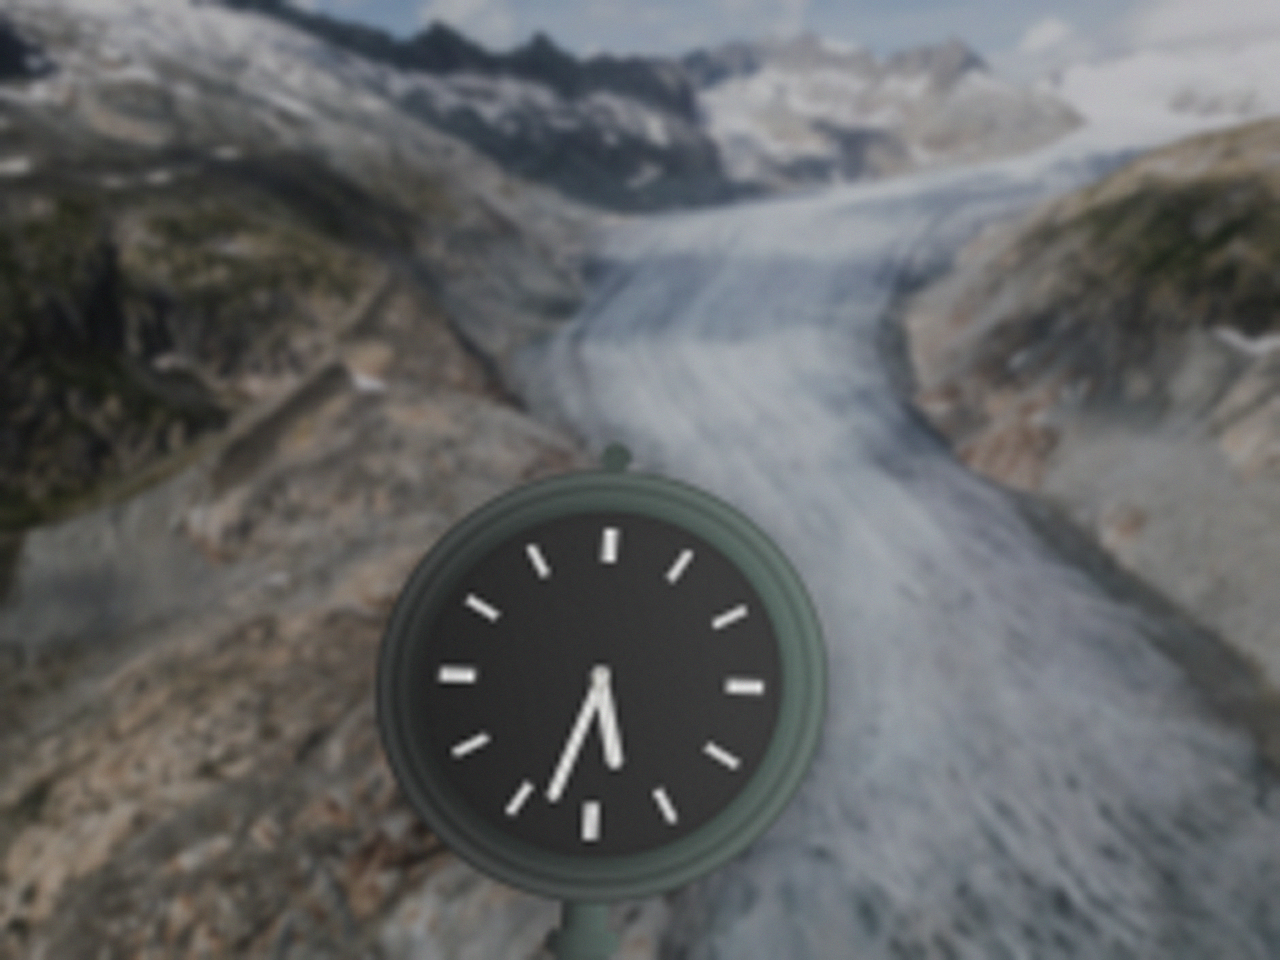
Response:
5,33
